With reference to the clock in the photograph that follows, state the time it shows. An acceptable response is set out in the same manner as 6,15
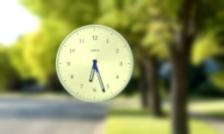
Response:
6,27
